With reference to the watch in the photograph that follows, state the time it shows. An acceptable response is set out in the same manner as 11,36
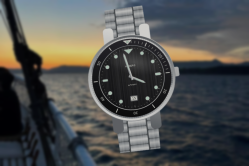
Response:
3,58
